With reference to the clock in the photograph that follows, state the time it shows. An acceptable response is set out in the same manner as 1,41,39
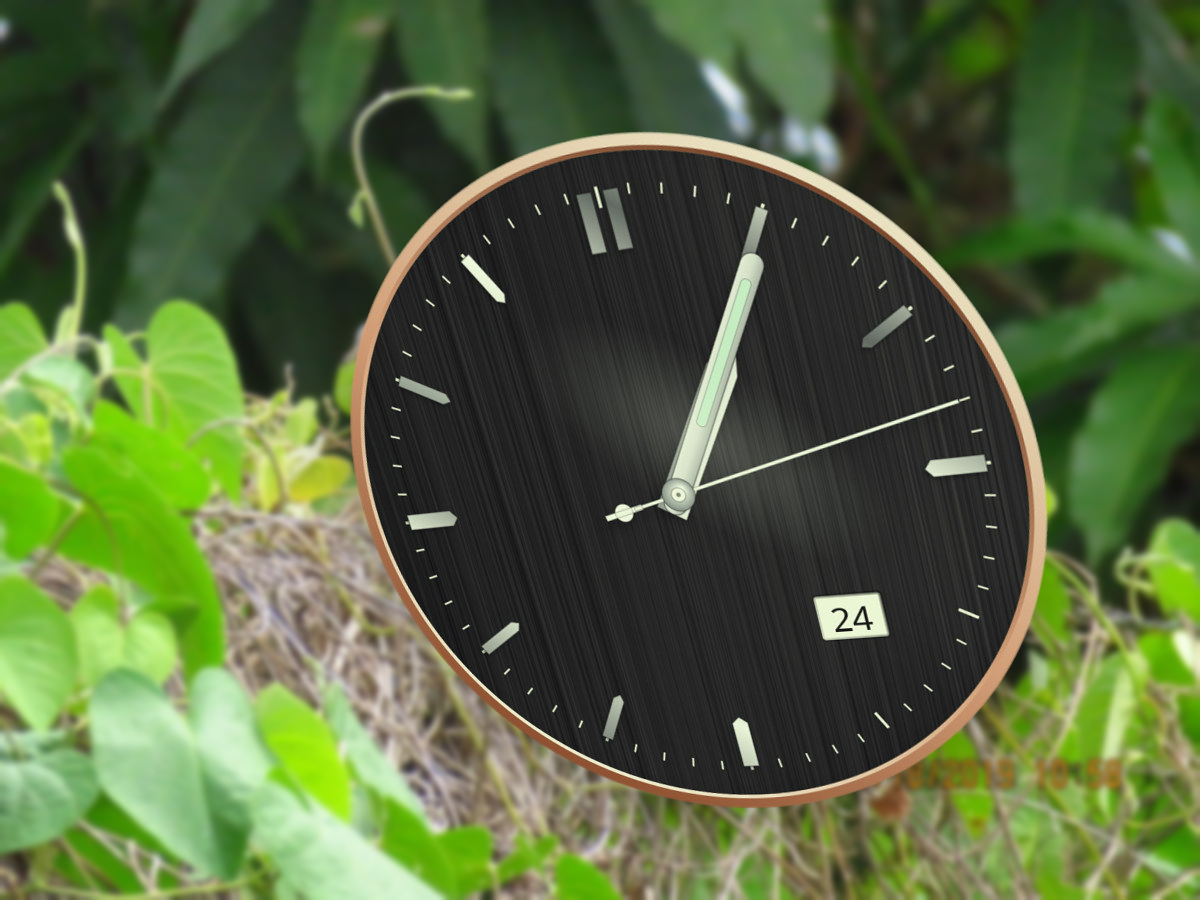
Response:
1,05,13
